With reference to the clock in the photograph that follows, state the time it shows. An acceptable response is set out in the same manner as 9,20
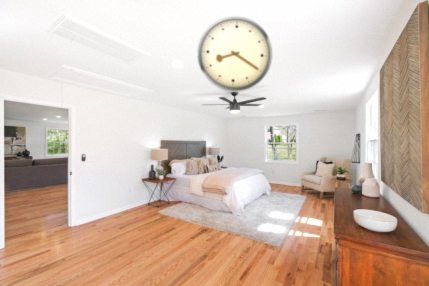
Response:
8,20
